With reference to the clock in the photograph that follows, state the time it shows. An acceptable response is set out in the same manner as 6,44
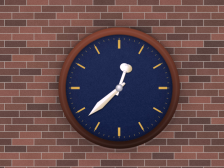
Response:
12,38
